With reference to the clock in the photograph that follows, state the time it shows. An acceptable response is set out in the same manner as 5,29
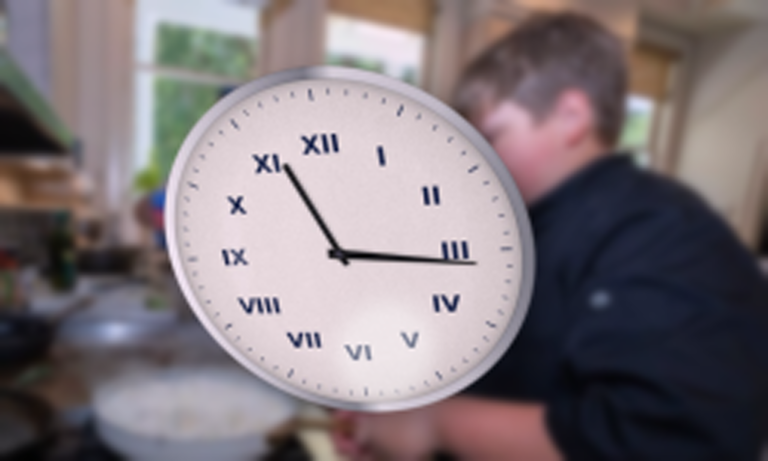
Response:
11,16
